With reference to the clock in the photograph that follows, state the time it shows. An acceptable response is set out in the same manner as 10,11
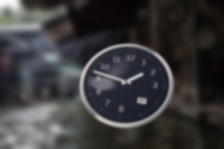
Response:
1,47
